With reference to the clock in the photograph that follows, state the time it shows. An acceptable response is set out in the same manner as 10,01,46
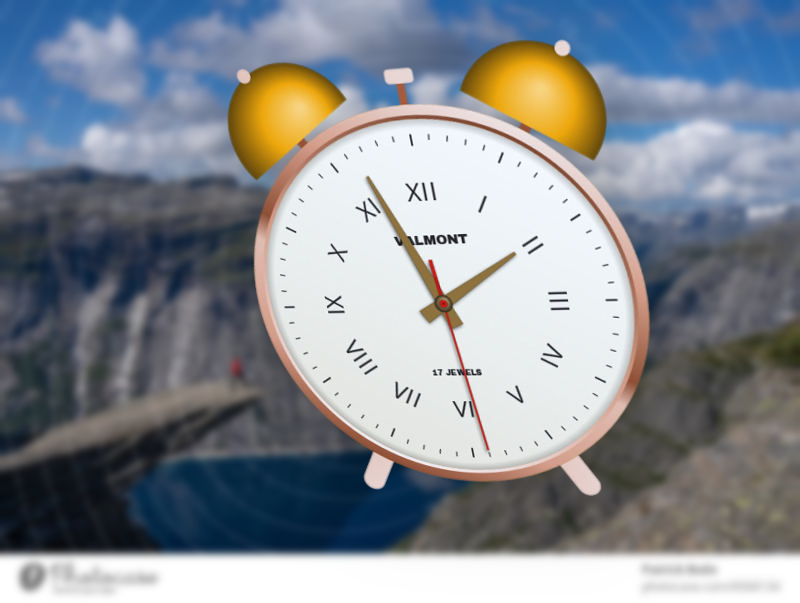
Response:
1,56,29
